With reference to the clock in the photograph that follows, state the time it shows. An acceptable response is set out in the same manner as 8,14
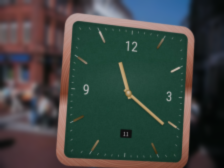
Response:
11,21
